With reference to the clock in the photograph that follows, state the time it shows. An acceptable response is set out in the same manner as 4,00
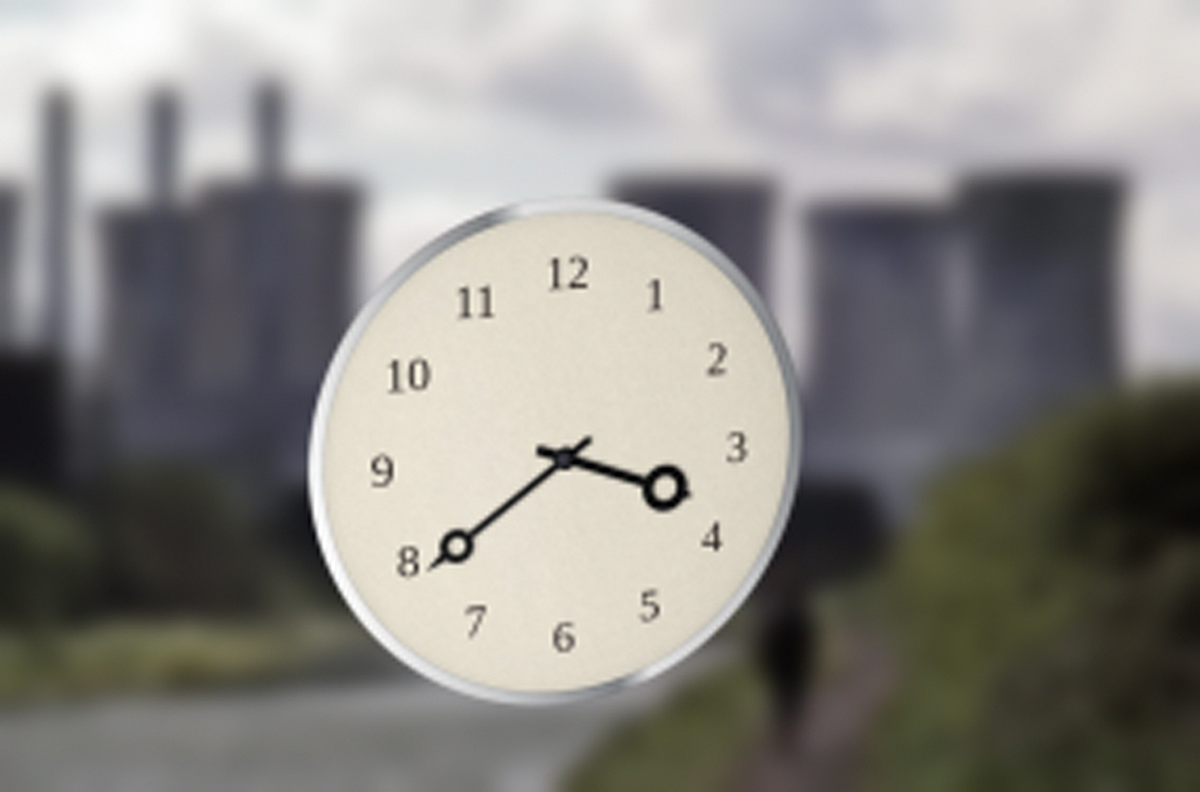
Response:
3,39
